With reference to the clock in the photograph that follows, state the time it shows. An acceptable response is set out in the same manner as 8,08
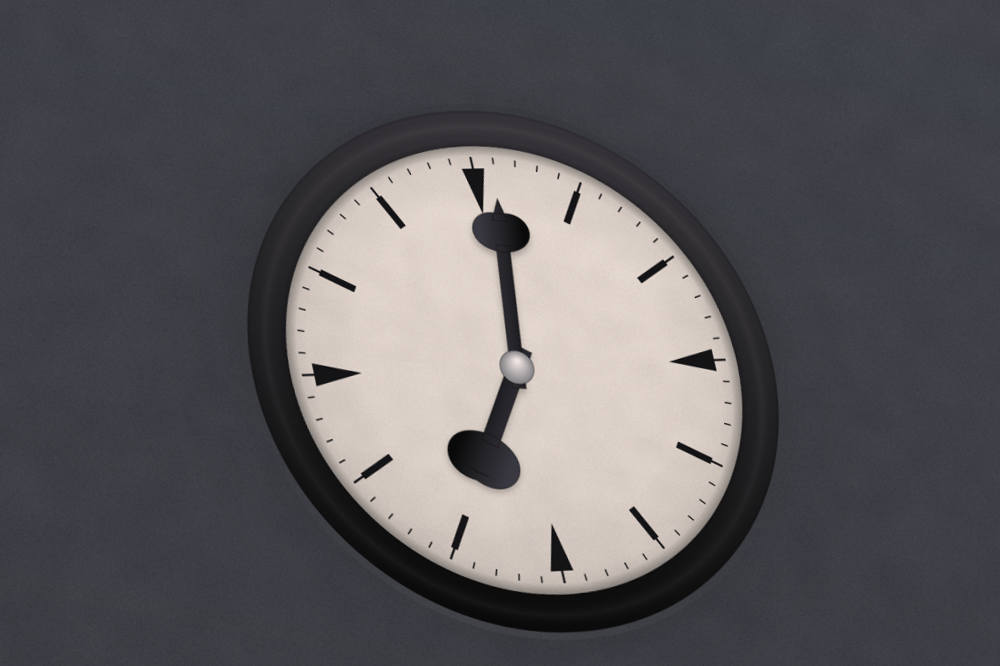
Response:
7,01
